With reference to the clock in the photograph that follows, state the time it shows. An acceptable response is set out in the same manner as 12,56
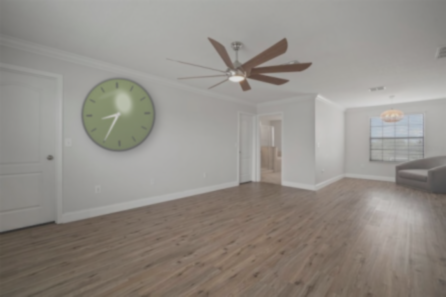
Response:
8,35
